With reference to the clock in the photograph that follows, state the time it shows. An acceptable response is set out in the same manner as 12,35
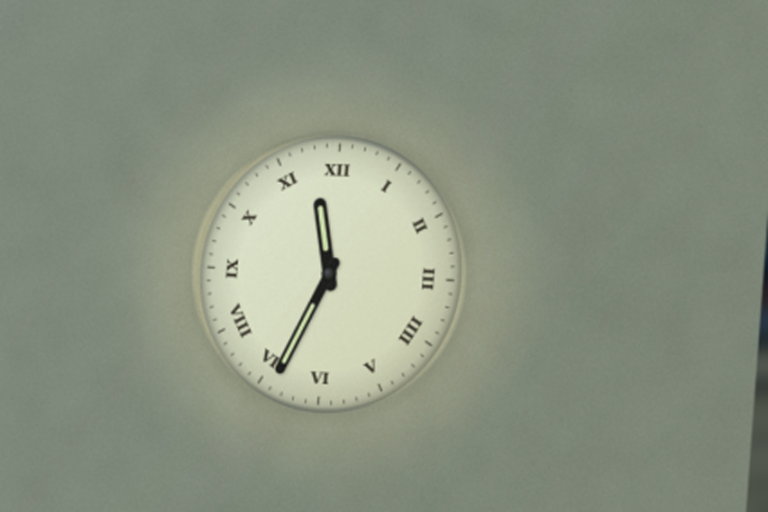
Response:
11,34
